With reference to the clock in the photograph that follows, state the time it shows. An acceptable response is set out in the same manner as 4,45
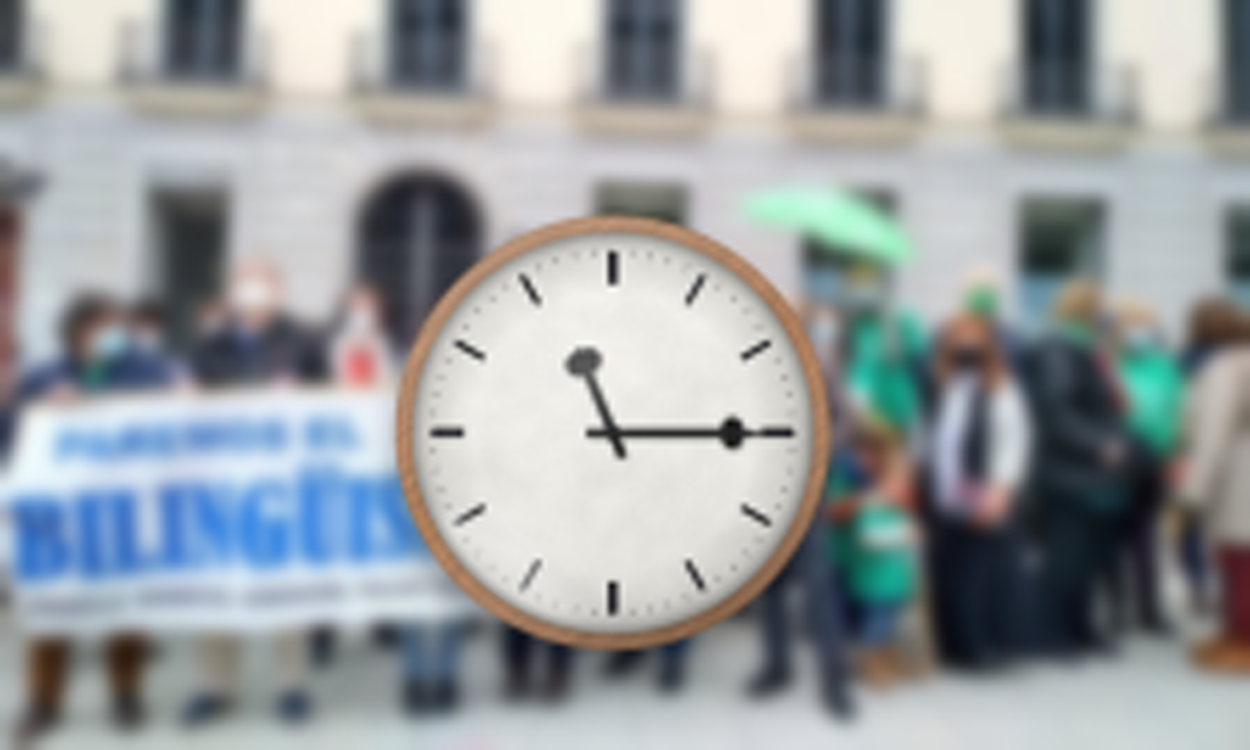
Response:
11,15
